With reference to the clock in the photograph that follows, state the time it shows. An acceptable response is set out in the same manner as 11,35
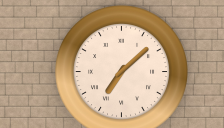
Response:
7,08
